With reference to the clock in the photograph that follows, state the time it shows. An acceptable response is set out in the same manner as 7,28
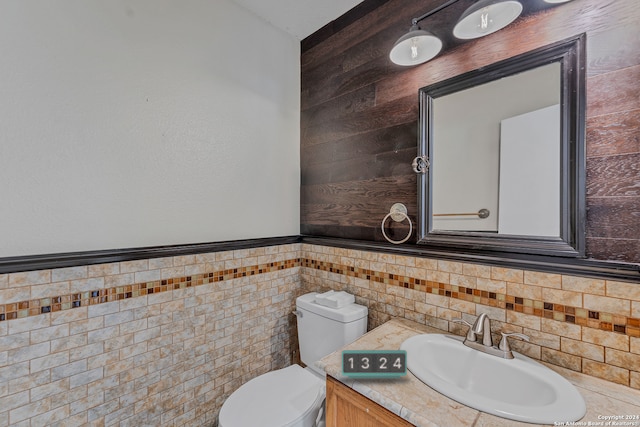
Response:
13,24
